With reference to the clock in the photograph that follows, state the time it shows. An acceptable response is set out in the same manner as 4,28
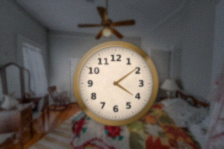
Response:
4,09
